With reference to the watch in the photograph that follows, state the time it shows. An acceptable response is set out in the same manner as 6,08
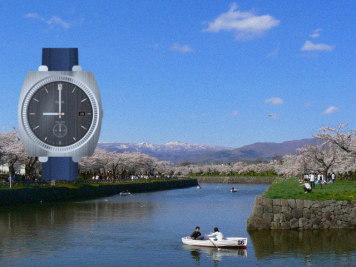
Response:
9,00
